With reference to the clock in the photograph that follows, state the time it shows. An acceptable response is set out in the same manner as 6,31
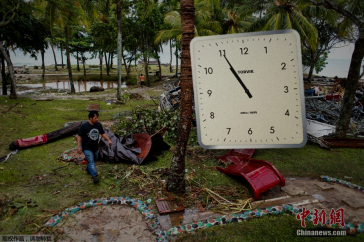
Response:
10,55
